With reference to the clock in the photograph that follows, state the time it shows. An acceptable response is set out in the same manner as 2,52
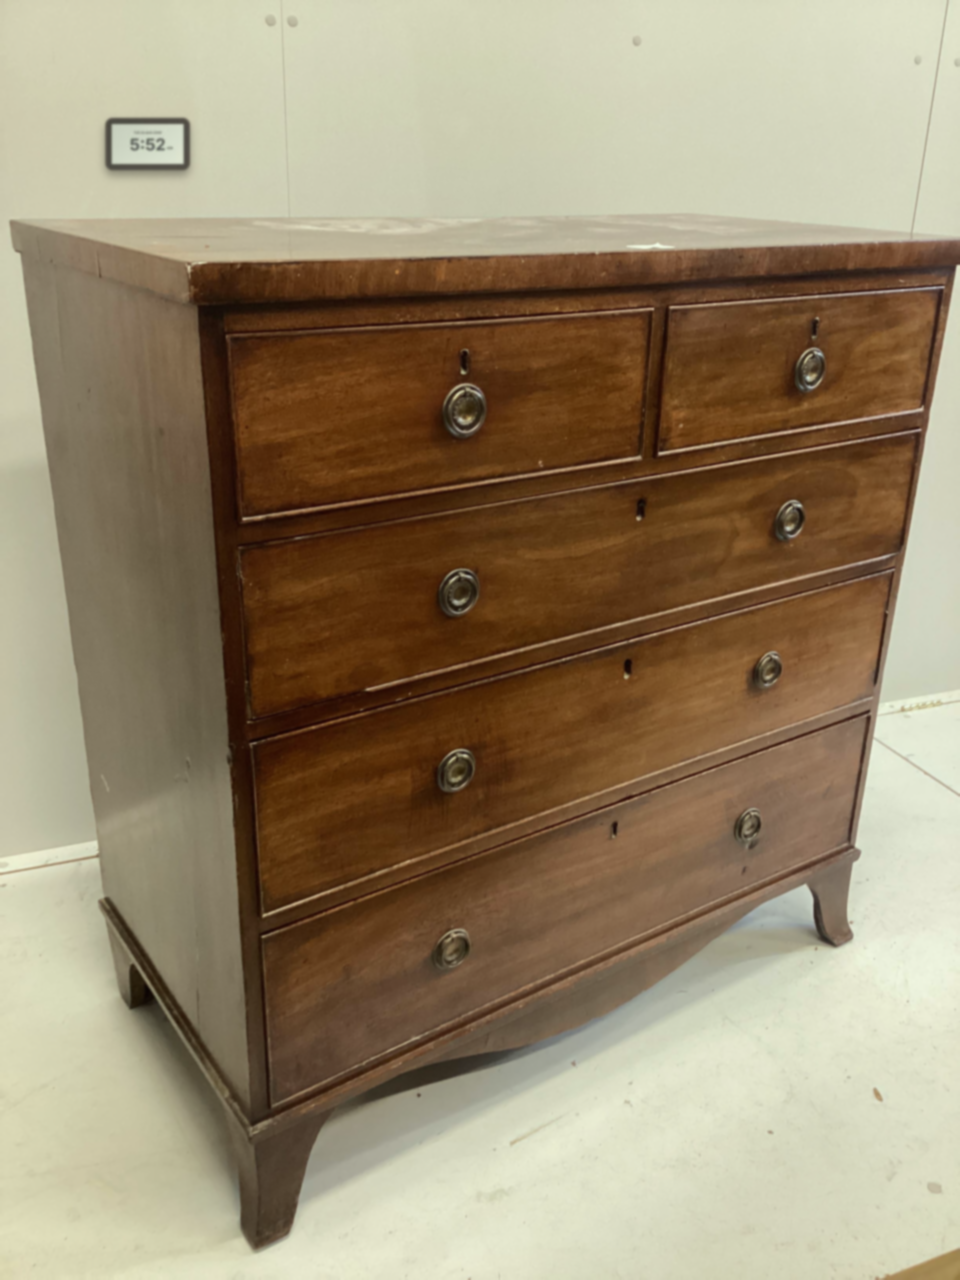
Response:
5,52
